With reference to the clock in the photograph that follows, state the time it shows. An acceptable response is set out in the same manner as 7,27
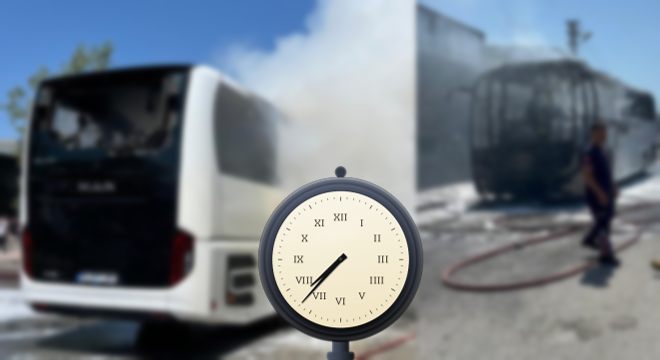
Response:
7,37
